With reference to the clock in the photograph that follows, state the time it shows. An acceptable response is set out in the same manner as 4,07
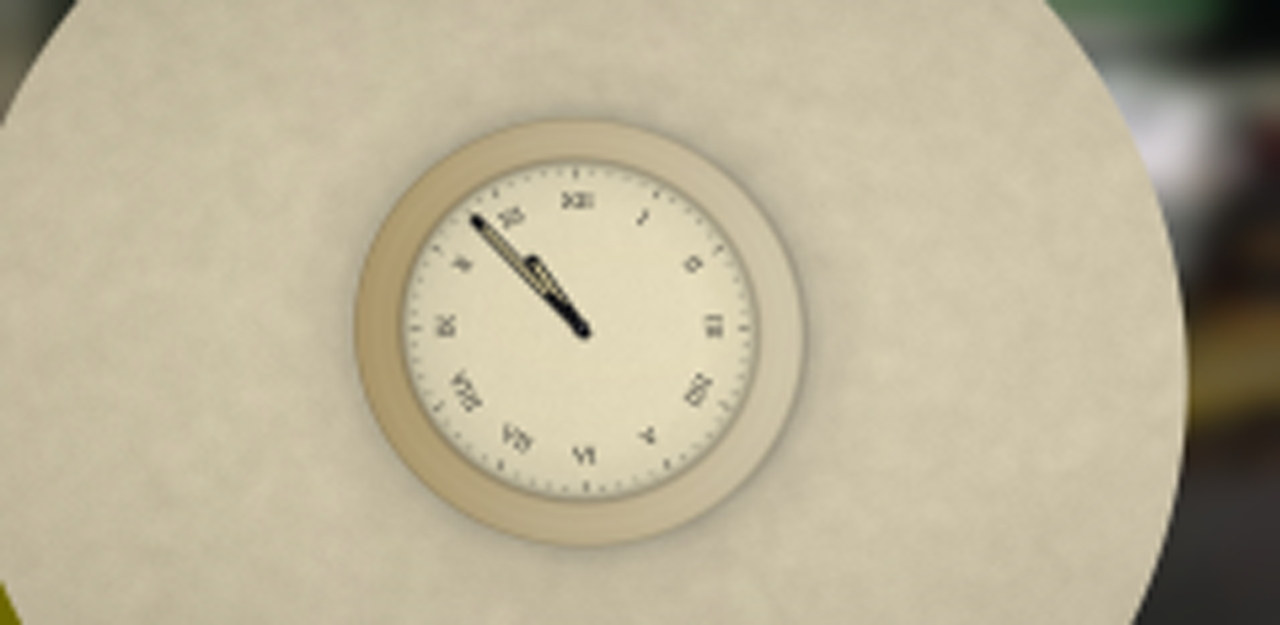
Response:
10,53
